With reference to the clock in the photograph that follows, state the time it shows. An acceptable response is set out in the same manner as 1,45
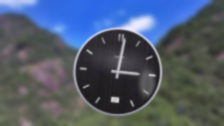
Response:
3,01
